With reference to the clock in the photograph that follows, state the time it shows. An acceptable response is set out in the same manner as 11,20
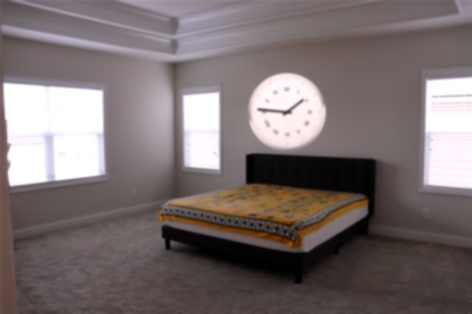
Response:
1,46
